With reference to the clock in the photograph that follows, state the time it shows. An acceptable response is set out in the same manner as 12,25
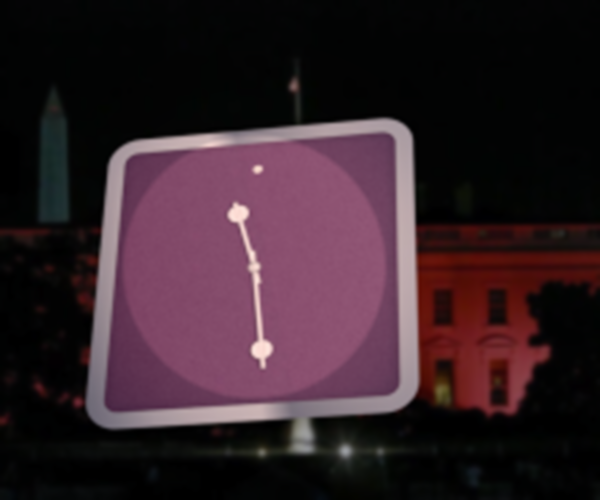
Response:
11,29
